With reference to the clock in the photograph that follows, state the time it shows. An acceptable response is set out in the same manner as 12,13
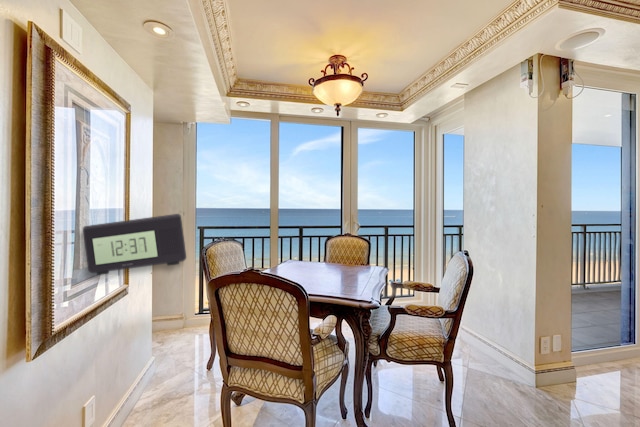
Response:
12,37
